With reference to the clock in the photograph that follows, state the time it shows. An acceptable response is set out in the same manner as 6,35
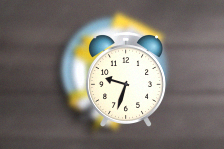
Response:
9,33
